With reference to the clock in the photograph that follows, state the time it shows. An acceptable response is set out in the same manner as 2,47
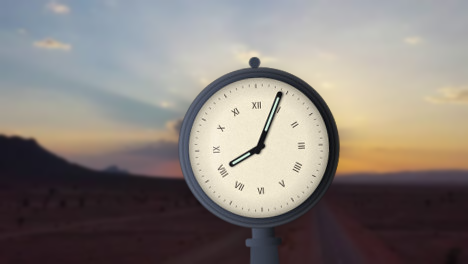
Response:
8,04
